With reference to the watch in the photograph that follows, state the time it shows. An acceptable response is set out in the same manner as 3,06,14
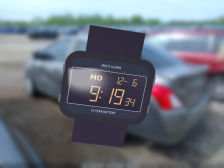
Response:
9,19,34
